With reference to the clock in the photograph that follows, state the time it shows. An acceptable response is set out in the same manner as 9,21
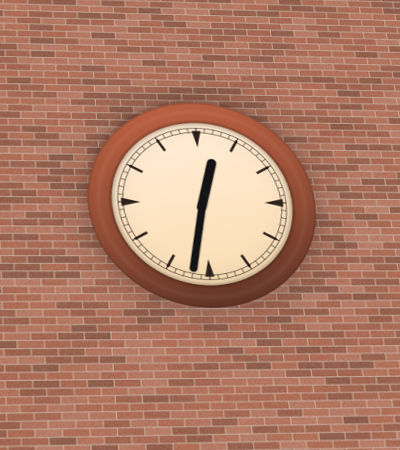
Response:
12,32
